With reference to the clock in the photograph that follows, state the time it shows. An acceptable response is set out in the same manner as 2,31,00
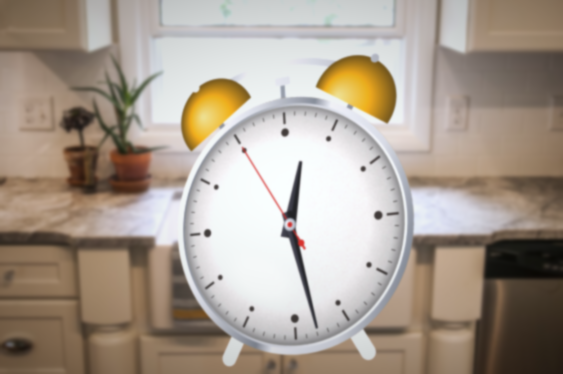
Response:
12,27,55
